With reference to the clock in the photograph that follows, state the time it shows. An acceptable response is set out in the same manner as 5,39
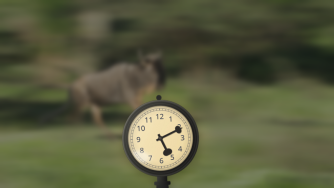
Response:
5,11
